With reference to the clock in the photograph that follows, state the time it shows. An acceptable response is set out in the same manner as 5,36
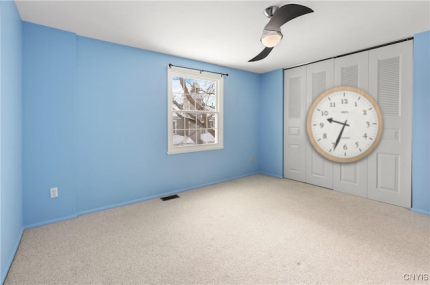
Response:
9,34
